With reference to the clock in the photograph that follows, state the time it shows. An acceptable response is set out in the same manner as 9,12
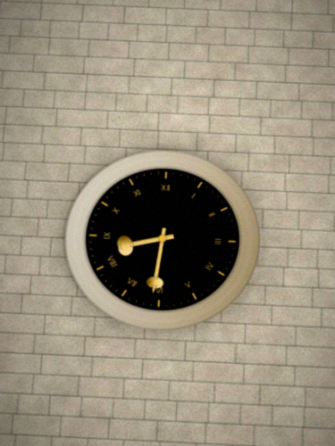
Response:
8,31
